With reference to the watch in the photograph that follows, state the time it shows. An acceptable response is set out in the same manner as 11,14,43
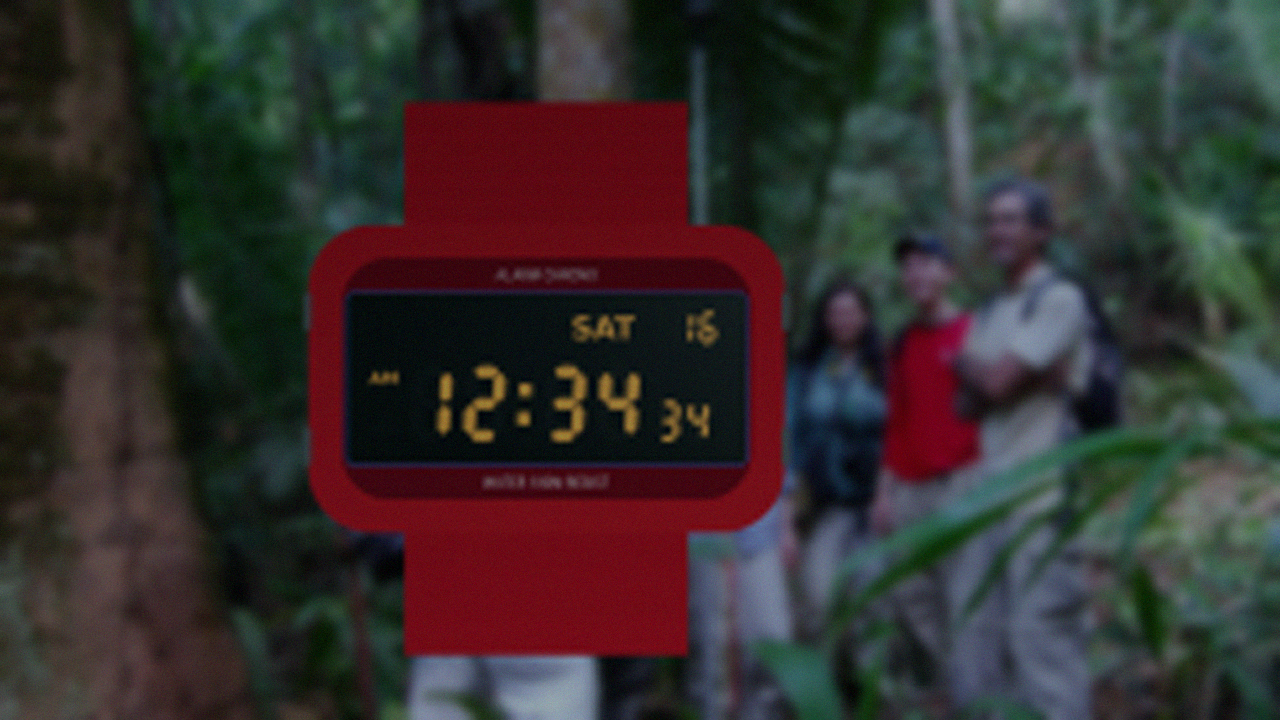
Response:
12,34,34
